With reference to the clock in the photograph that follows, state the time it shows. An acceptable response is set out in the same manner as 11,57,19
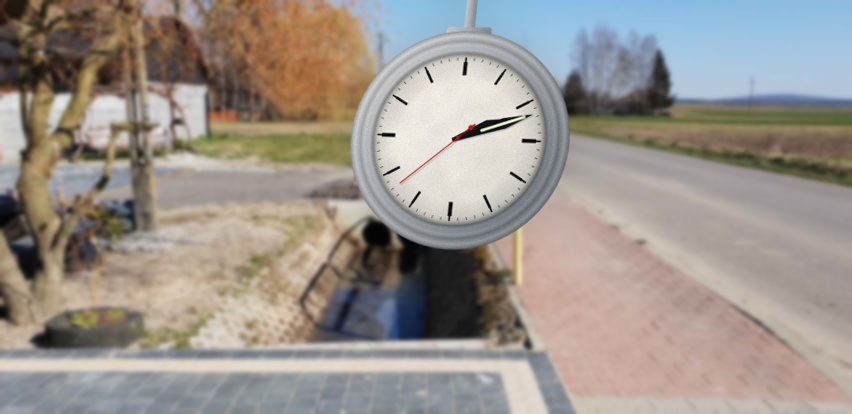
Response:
2,11,38
